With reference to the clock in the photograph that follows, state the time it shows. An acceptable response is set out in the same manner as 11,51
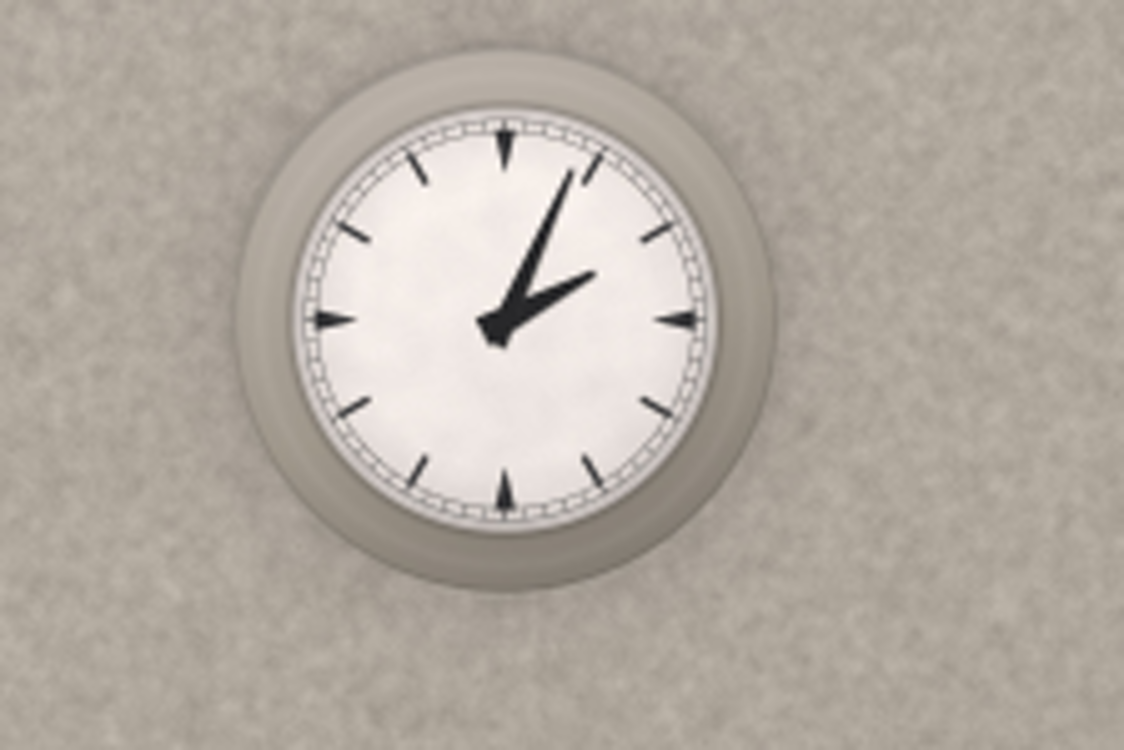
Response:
2,04
